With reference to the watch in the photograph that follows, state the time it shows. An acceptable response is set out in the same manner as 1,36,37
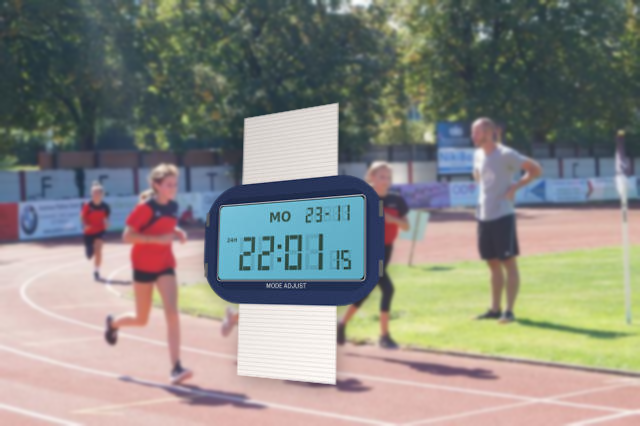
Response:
22,01,15
